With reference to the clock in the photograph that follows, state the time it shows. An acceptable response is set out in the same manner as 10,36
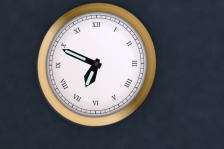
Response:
6,49
